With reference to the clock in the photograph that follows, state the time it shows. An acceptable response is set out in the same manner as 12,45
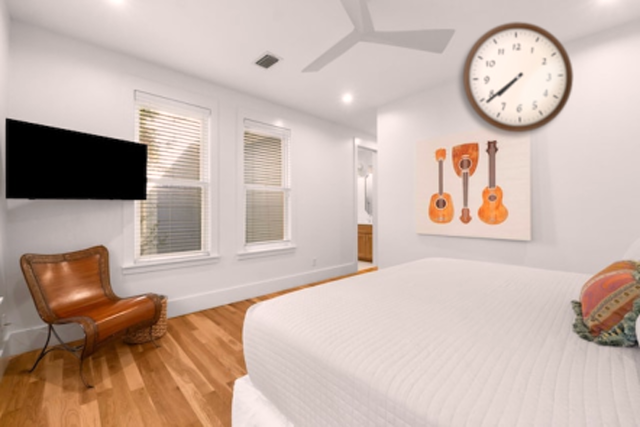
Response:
7,39
